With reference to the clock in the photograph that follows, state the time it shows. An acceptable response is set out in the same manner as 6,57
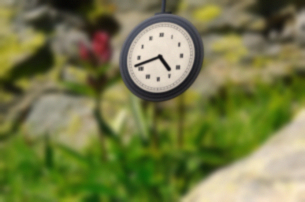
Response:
4,42
